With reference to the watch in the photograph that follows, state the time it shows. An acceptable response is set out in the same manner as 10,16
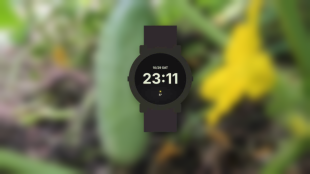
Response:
23,11
